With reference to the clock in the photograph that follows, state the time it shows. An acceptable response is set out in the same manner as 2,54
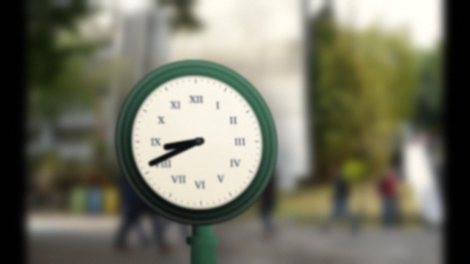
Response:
8,41
